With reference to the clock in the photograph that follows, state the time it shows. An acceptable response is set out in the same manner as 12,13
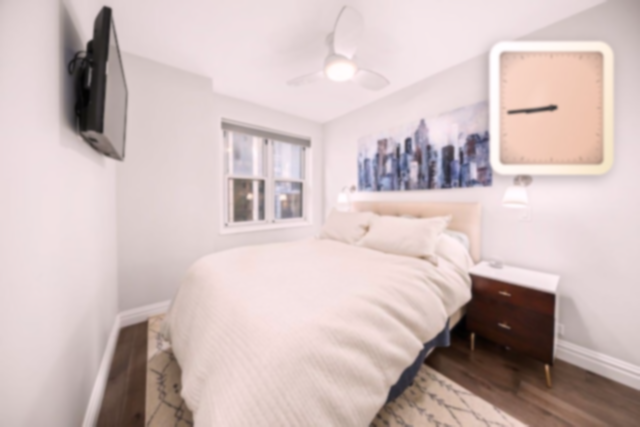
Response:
8,44
